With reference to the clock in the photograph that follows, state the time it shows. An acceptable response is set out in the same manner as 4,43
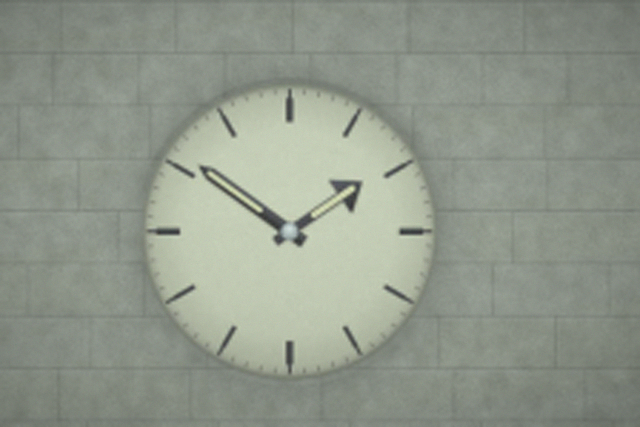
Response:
1,51
